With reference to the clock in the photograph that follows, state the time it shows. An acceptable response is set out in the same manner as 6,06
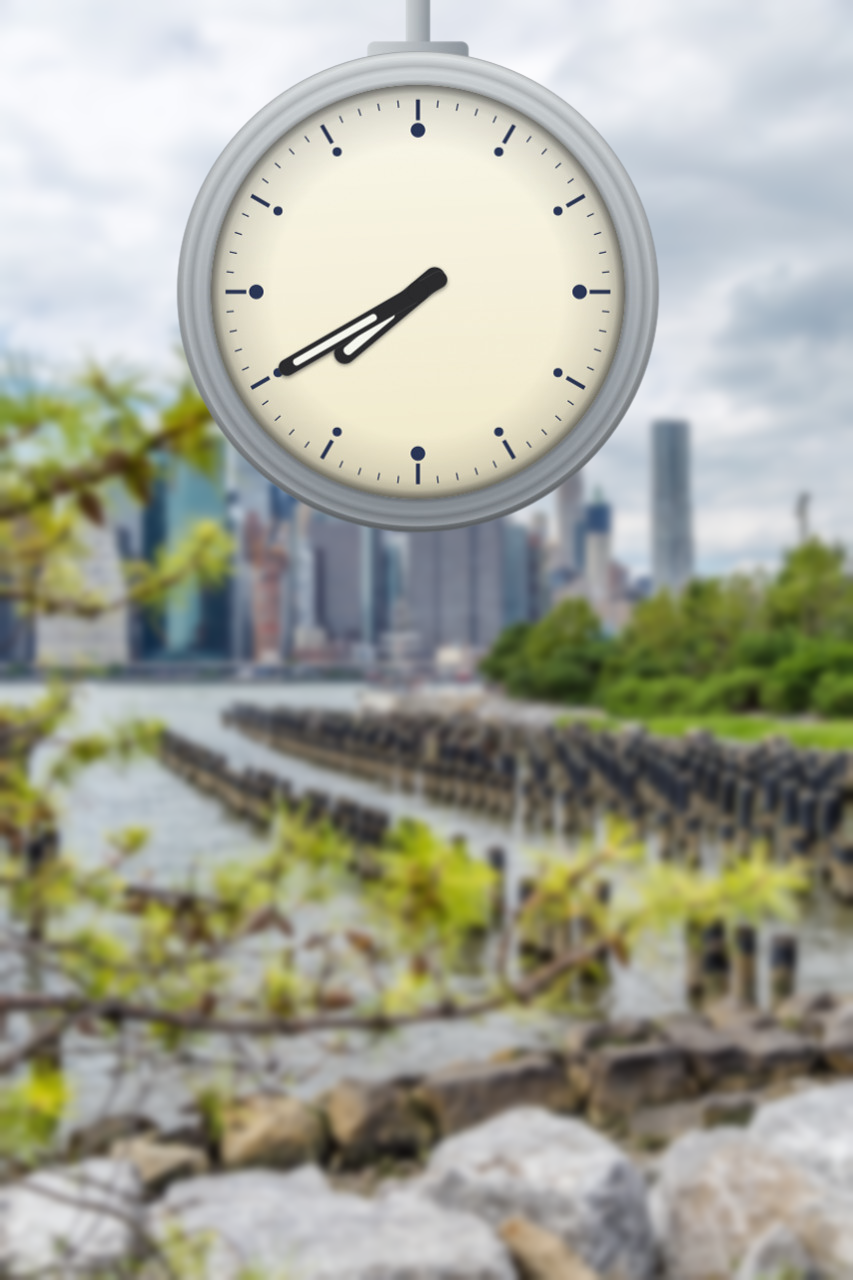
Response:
7,40
